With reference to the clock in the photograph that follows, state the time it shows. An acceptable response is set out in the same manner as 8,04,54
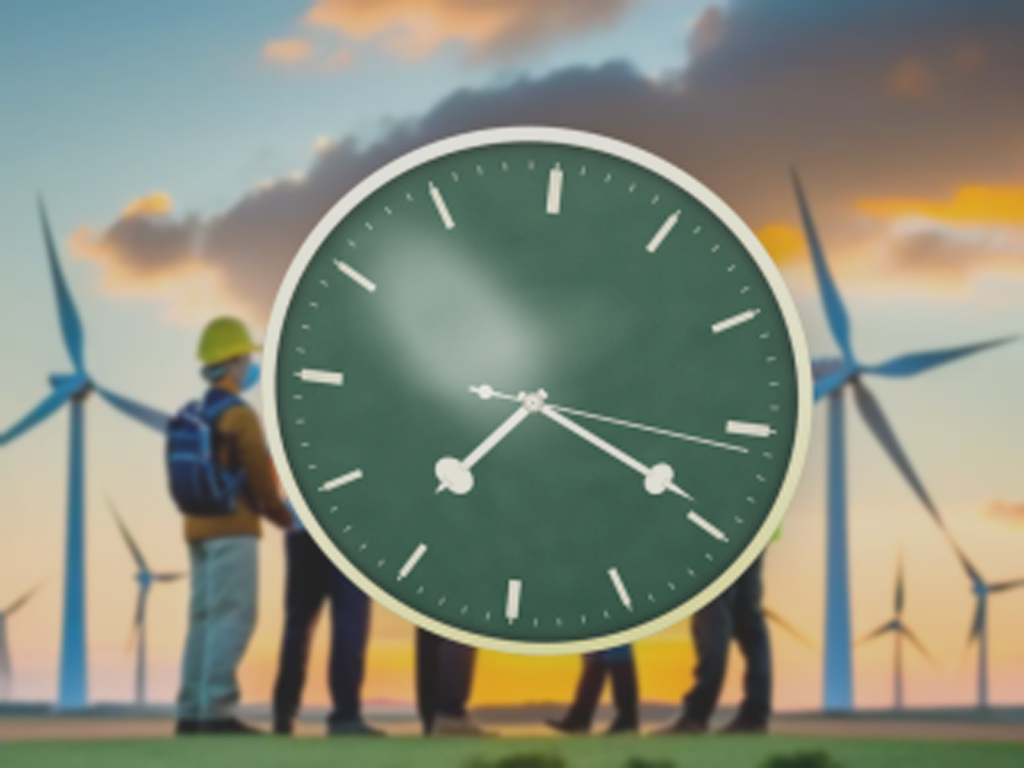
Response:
7,19,16
